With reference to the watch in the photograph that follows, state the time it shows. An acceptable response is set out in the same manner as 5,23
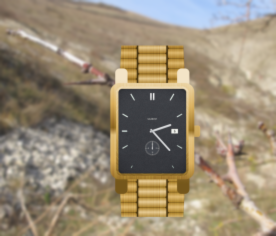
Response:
2,23
